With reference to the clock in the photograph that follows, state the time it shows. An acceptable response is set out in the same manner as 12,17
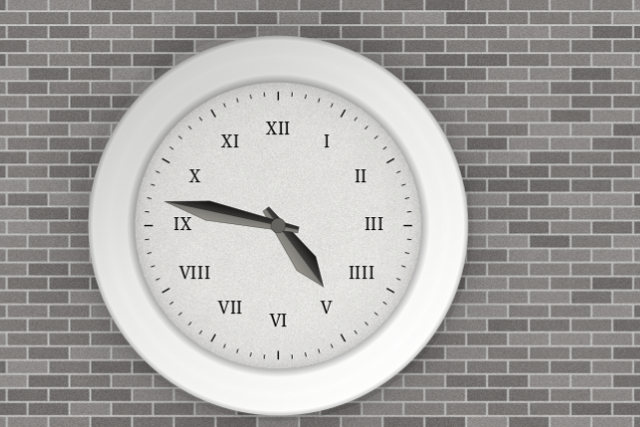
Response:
4,47
